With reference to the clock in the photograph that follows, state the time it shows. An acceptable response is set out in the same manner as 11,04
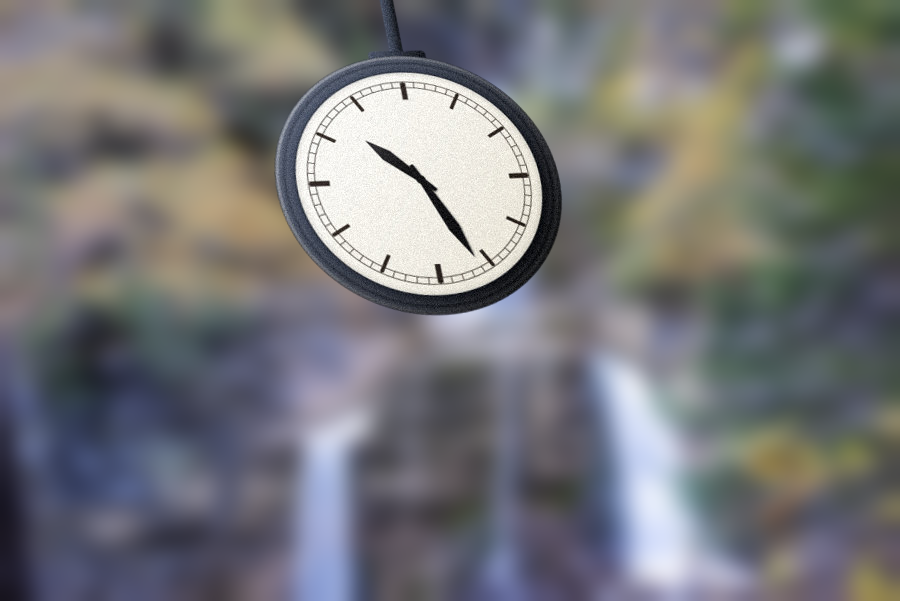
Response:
10,26
